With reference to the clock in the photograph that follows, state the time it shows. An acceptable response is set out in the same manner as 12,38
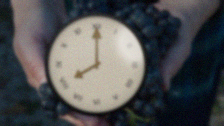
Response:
8,00
